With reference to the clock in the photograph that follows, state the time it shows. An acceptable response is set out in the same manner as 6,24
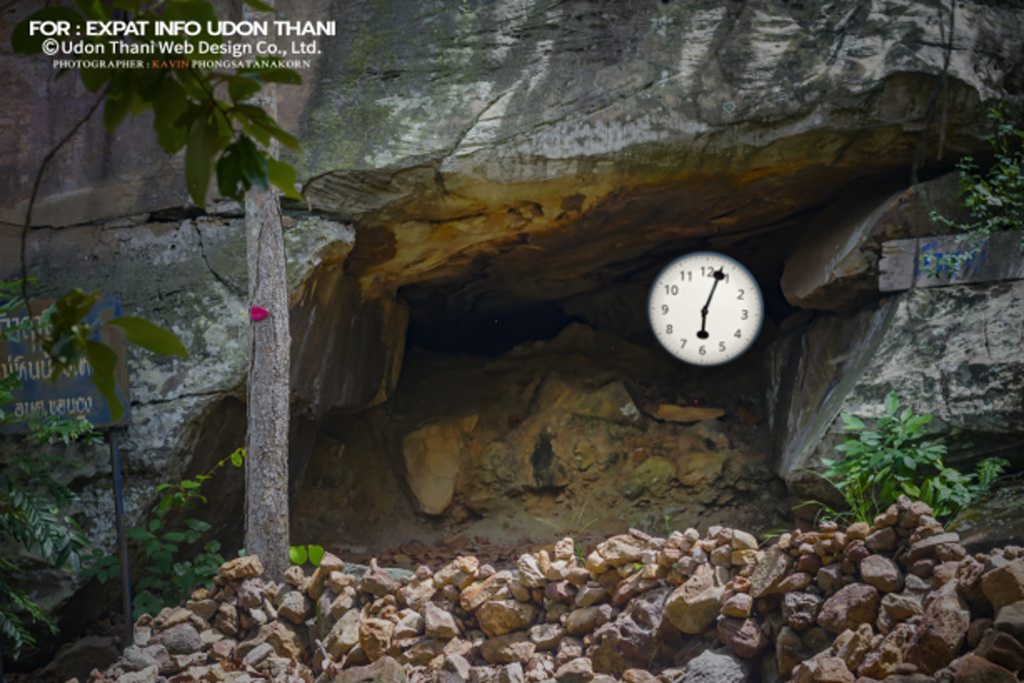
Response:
6,03
